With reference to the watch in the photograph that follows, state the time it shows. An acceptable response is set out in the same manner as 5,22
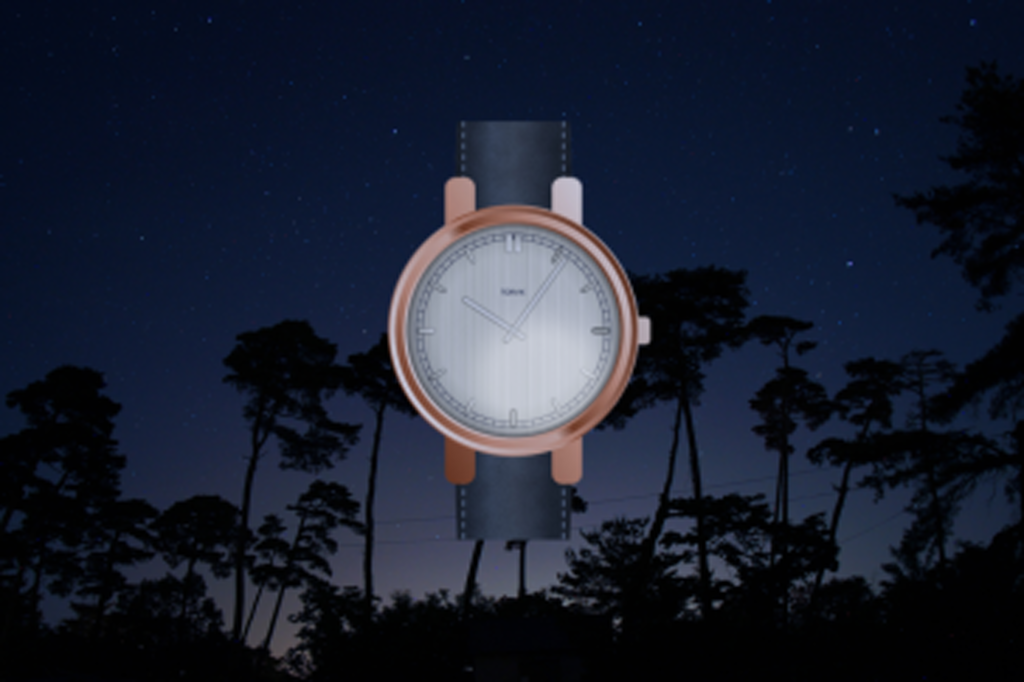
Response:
10,06
